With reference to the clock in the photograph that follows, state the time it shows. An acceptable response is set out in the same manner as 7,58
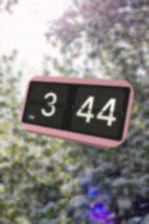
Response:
3,44
